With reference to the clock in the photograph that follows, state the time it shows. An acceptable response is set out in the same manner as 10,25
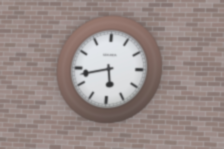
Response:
5,43
